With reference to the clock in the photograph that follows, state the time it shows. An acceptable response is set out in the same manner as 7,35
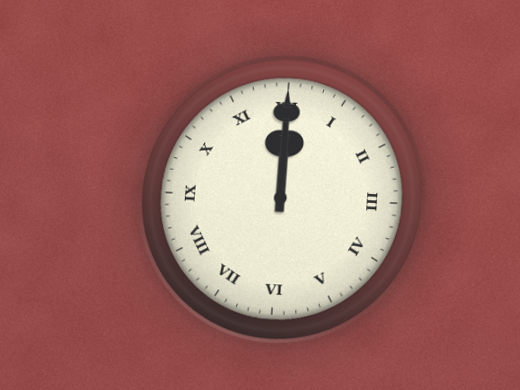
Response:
12,00
